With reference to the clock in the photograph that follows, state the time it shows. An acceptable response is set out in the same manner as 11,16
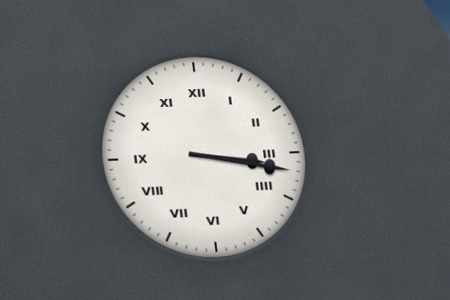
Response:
3,17
